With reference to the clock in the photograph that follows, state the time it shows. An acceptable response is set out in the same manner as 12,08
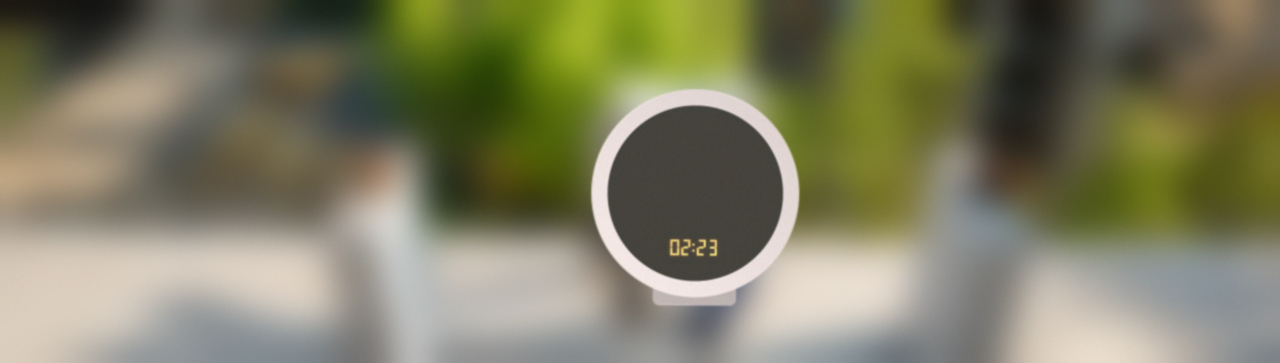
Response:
2,23
